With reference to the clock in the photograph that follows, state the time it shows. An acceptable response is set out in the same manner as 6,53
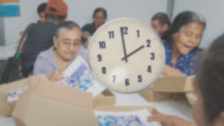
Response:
1,59
